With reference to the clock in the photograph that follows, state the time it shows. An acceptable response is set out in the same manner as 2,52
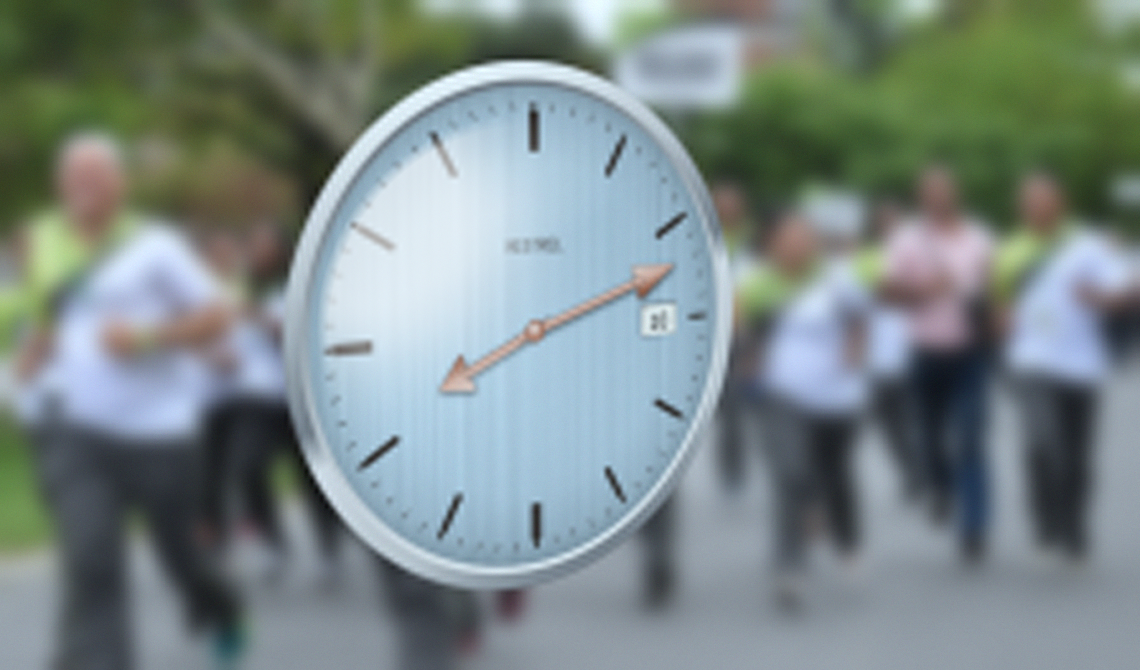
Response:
8,12
